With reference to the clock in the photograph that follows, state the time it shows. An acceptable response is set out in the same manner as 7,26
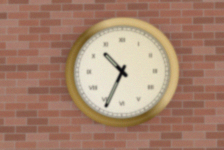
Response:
10,34
